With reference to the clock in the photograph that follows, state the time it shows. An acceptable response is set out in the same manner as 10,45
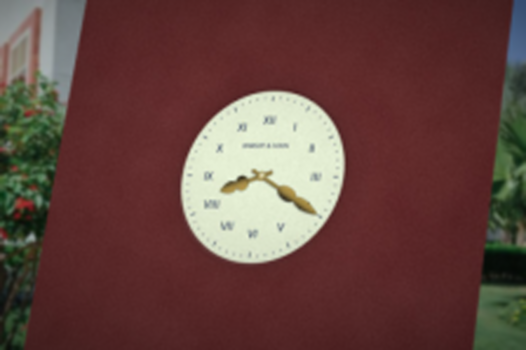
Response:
8,20
